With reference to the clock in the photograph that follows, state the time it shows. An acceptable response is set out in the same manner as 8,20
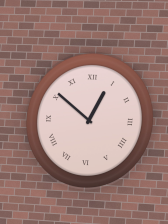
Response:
12,51
